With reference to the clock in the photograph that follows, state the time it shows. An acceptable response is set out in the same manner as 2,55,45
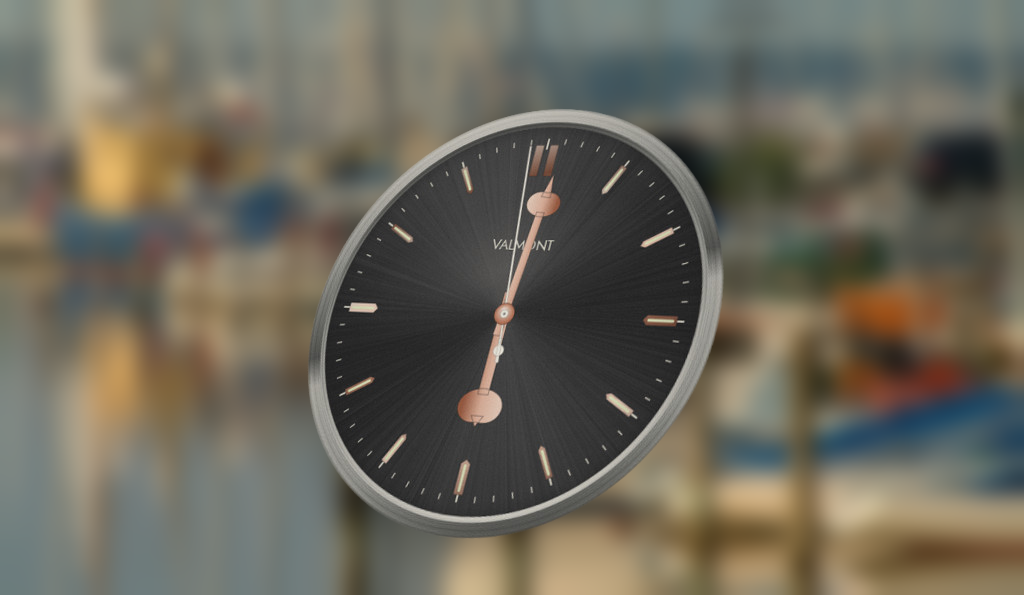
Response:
6,00,59
